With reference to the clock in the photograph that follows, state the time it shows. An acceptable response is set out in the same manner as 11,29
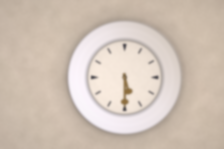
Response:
5,30
